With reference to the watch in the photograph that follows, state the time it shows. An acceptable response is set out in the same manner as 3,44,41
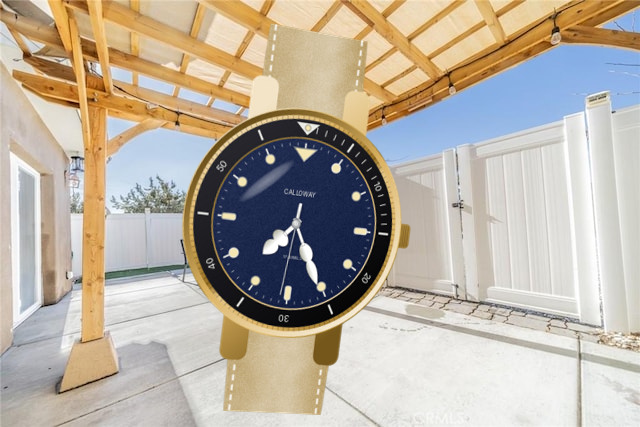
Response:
7,25,31
